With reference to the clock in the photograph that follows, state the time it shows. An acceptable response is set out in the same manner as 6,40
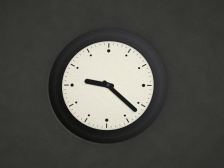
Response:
9,22
